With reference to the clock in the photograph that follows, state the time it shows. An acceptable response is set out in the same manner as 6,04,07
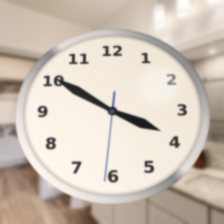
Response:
3,50,31
